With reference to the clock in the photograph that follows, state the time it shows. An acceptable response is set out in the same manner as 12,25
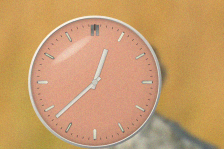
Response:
12,38
